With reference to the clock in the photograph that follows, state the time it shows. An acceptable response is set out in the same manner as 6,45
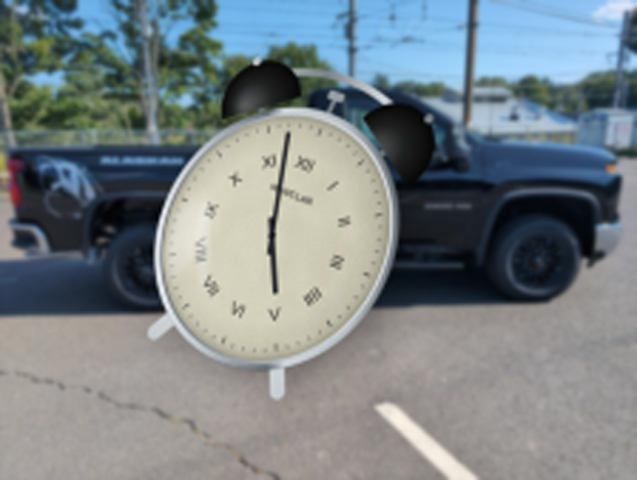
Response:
4,57
